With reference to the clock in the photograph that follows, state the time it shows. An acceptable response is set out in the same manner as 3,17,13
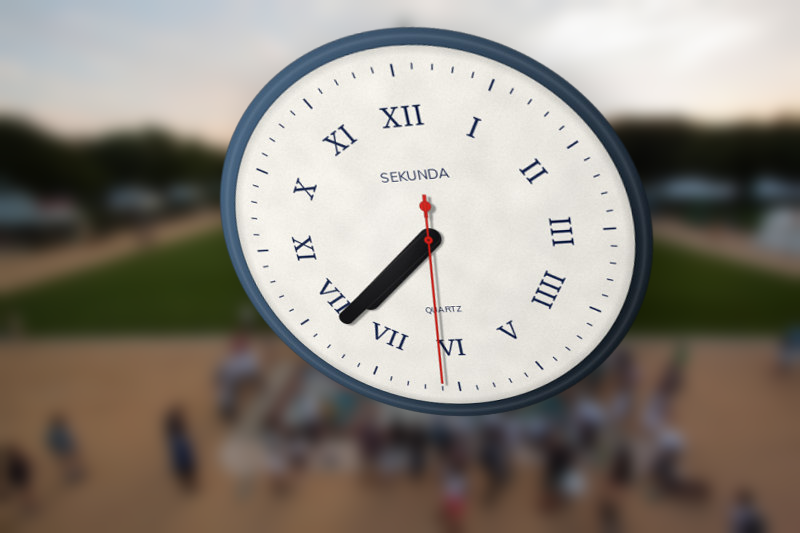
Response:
7,38,31
